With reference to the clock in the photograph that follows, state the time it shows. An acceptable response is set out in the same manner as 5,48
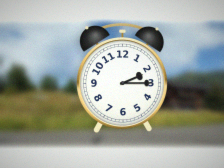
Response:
2,15
